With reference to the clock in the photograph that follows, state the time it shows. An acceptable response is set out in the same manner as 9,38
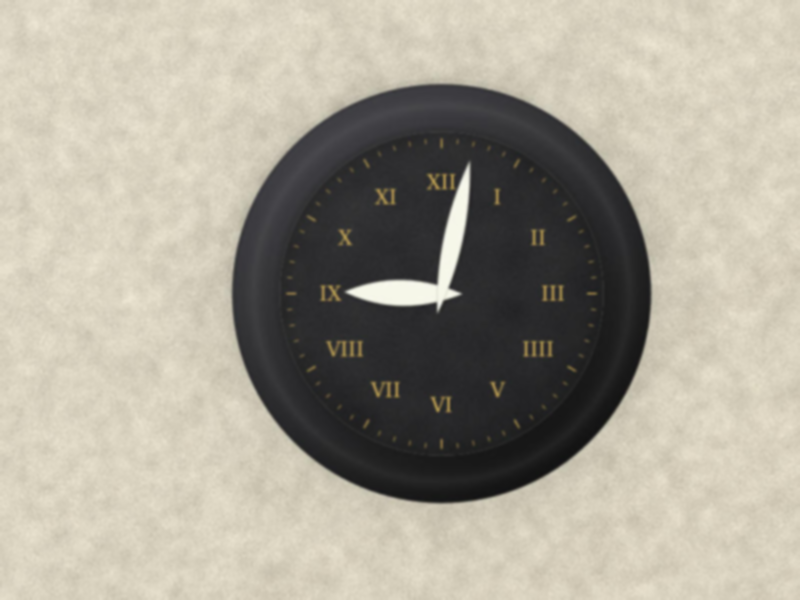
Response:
9,02
